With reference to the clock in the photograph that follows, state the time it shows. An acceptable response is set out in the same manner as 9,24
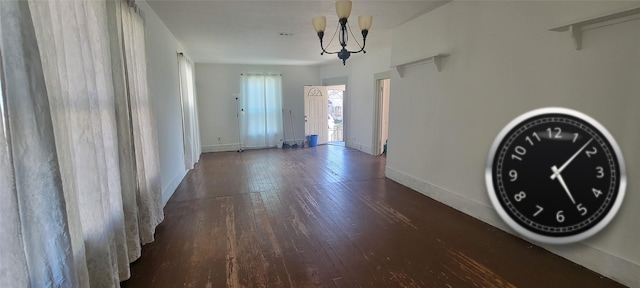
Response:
5,08
